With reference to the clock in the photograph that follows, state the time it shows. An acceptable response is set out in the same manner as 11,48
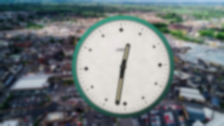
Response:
12,32
